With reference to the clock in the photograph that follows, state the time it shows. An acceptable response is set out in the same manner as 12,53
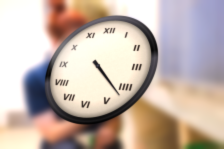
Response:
4,22
